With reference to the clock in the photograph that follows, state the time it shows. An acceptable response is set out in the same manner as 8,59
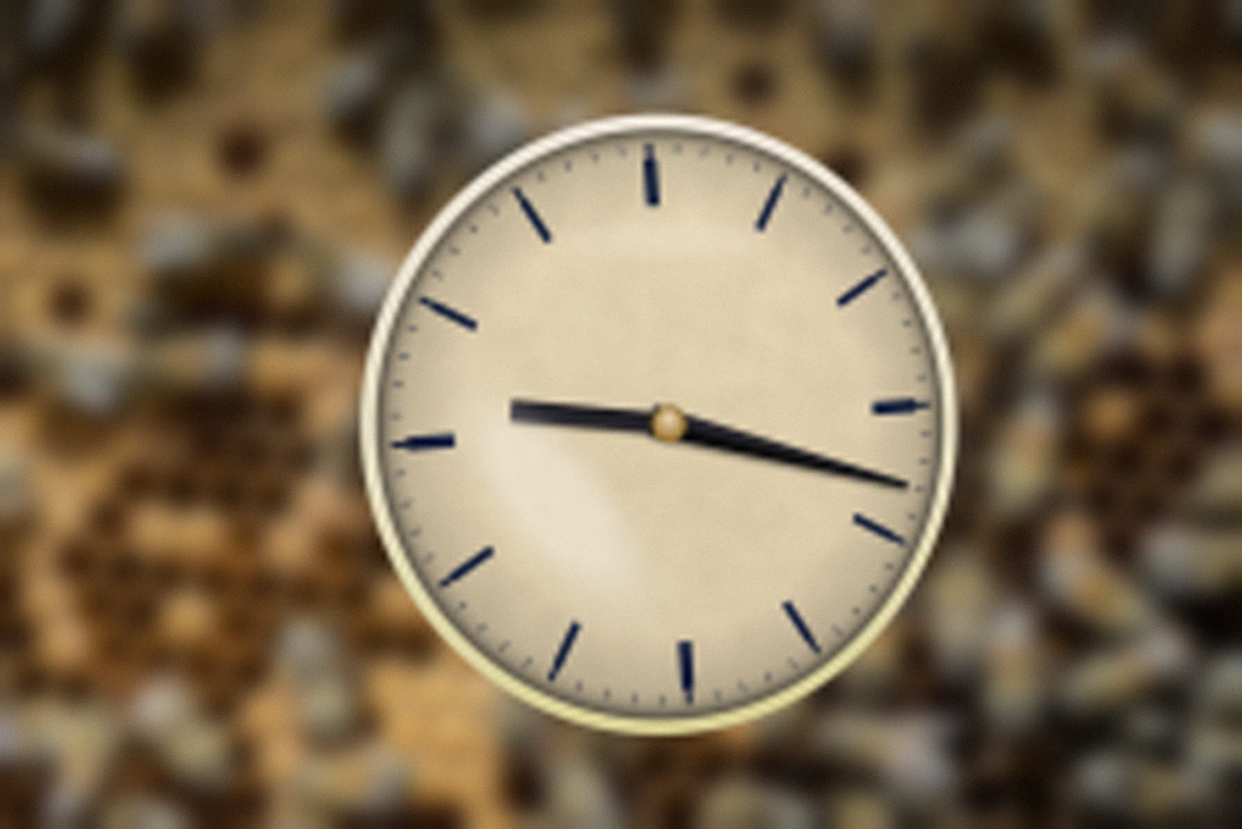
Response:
9,18
